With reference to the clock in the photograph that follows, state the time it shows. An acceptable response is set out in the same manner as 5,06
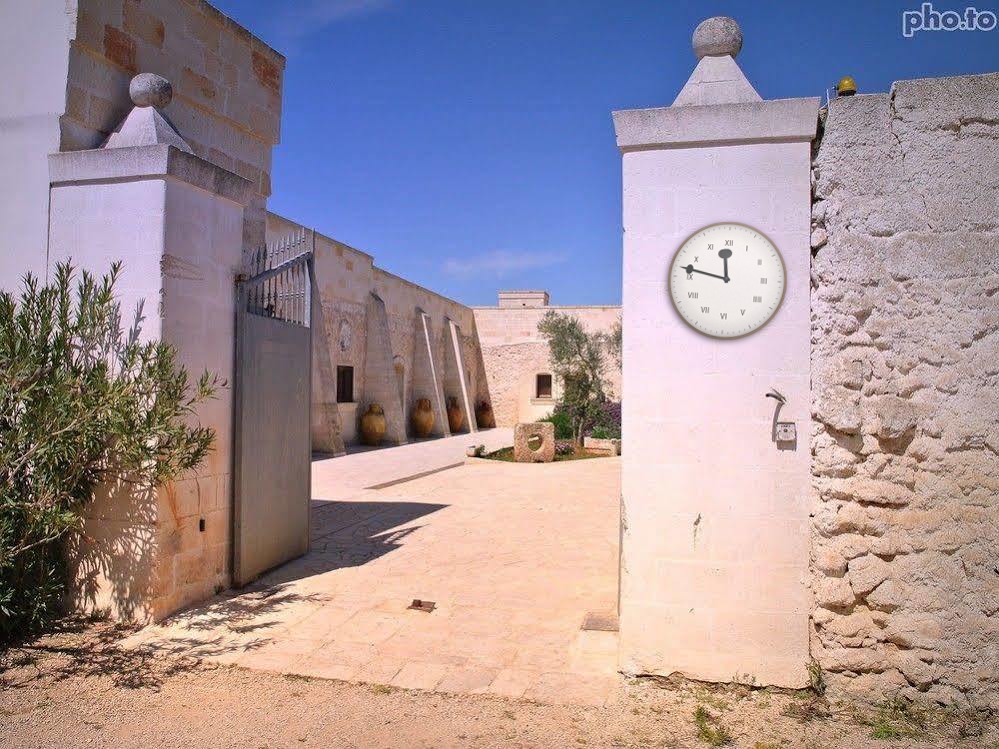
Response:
11,47
